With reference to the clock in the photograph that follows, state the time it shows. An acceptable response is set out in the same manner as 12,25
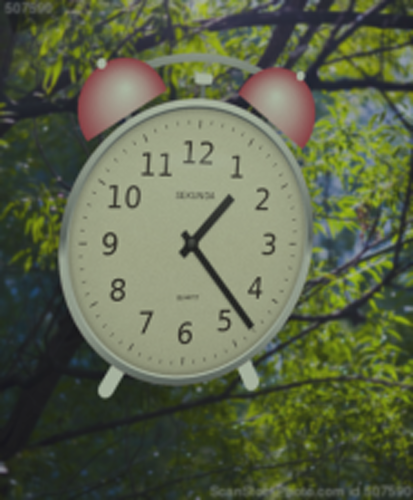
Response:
1,23
